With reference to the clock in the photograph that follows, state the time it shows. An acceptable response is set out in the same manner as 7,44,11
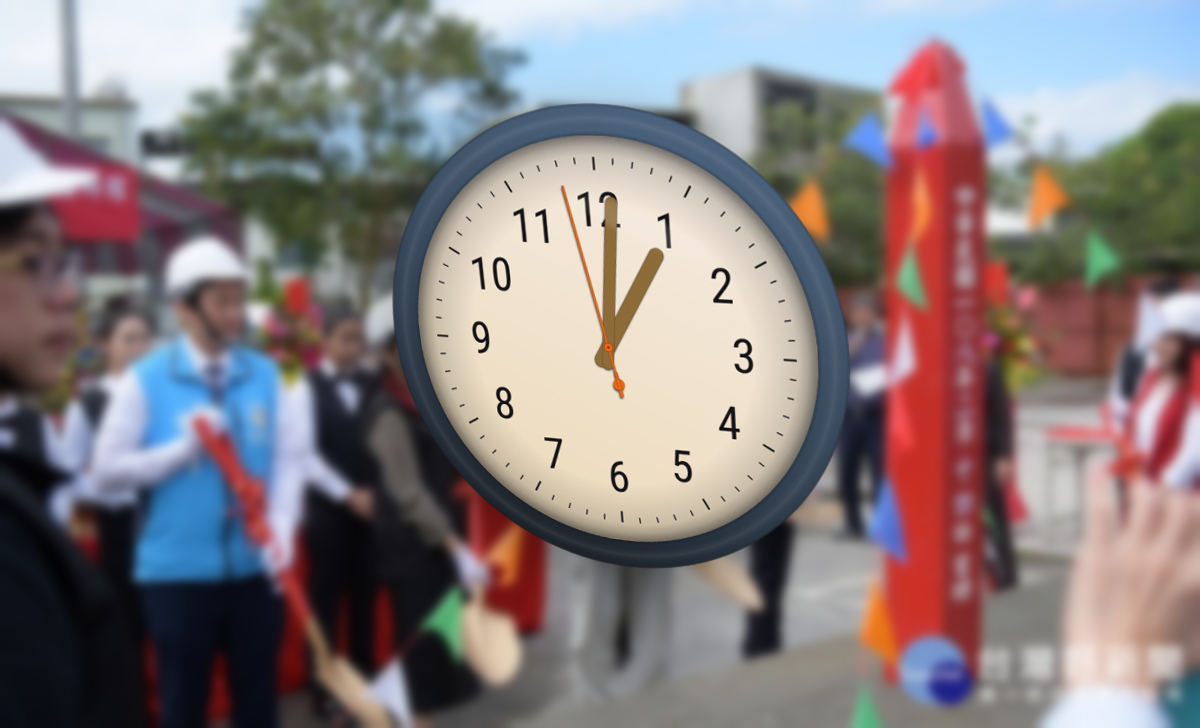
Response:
1,00,58
